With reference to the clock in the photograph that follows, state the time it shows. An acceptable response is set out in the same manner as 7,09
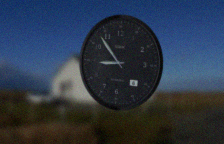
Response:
8,53
